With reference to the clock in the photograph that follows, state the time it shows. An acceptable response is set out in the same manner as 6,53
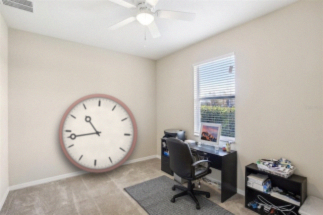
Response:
10,43
